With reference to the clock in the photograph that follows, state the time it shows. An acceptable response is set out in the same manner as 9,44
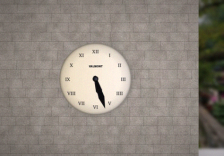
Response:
5,27
